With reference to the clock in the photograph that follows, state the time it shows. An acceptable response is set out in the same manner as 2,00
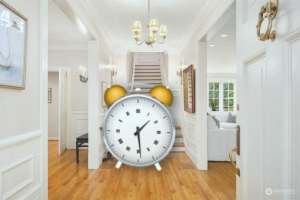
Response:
1,29
